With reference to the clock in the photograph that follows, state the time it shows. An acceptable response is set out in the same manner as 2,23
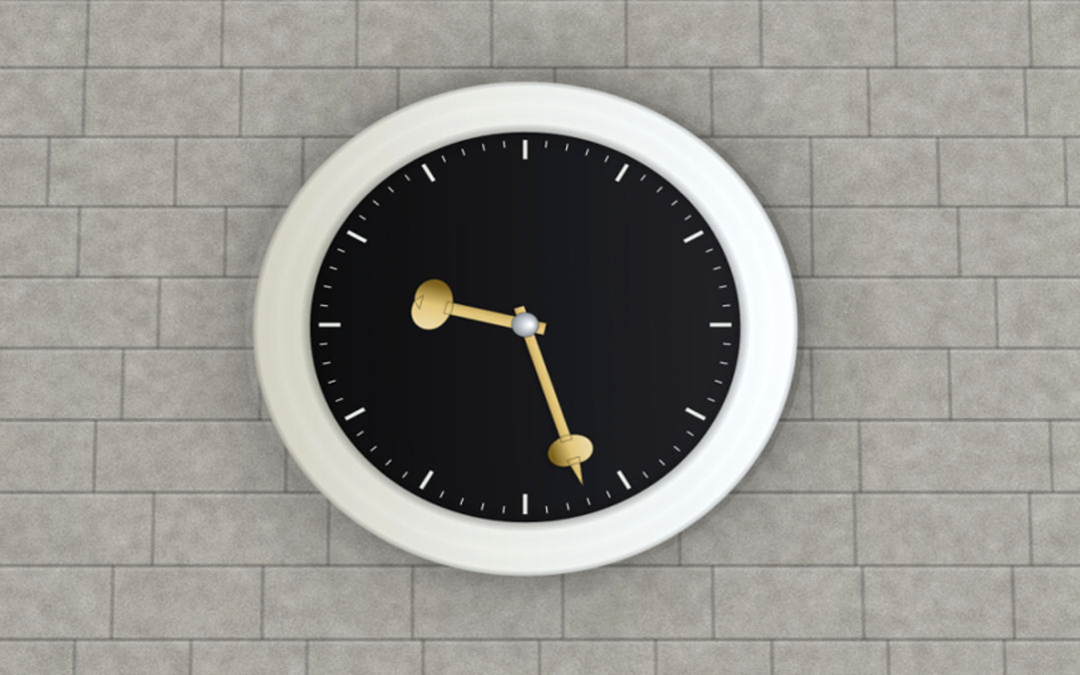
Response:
9,27
